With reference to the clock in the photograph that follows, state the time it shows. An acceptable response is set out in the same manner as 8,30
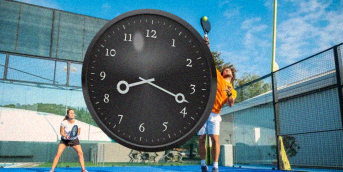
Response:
8,18
